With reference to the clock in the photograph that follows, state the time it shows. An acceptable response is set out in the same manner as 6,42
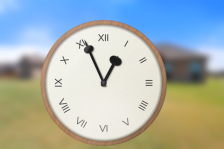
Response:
12,56
